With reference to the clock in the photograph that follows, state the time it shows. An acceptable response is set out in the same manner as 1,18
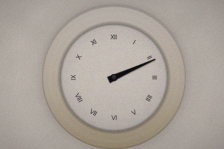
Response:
2,11
